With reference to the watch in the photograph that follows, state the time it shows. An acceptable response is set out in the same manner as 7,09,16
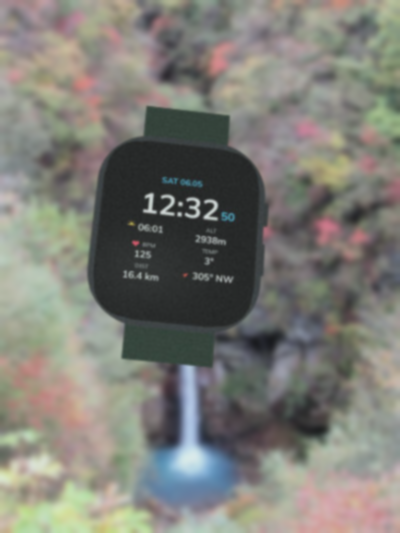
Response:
12,32,50
